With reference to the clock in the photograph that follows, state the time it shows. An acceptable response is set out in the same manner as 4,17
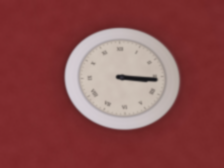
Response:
3,16
